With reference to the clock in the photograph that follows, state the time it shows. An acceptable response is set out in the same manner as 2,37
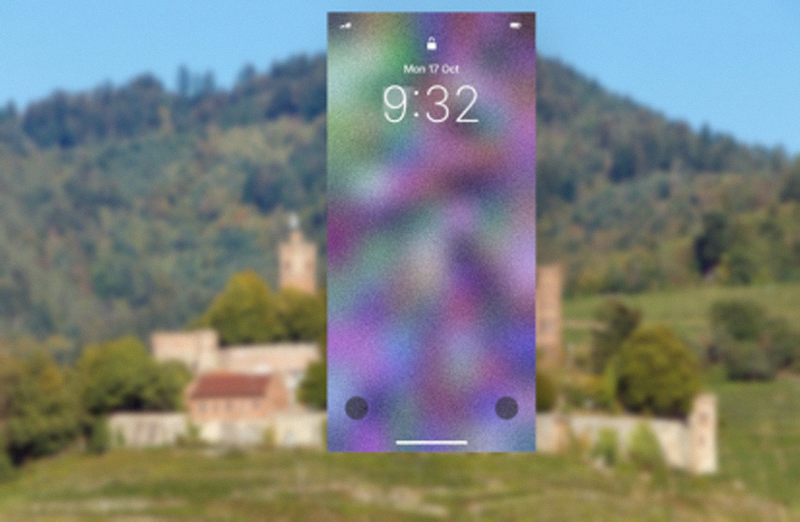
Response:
9,32
